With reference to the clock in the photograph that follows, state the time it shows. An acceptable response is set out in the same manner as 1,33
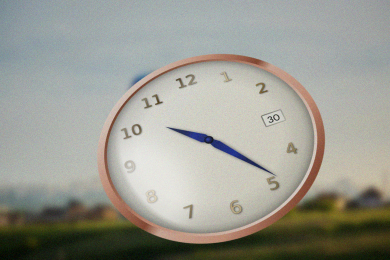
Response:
10,24
